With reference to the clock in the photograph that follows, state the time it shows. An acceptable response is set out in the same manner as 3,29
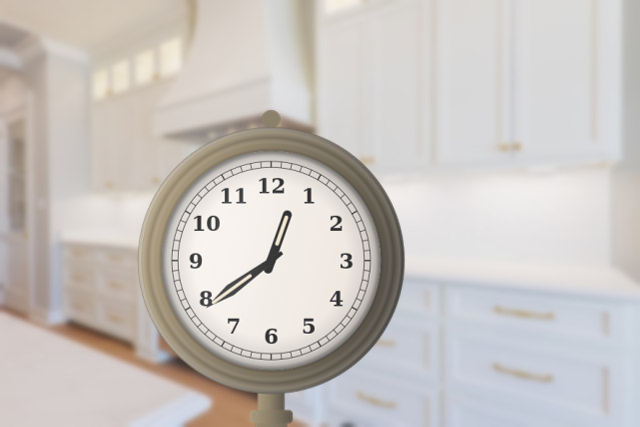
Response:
12,39
